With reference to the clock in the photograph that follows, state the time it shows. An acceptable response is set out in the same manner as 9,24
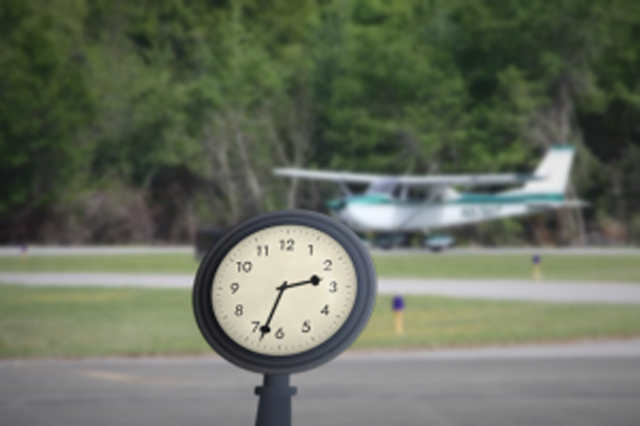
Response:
2,33
